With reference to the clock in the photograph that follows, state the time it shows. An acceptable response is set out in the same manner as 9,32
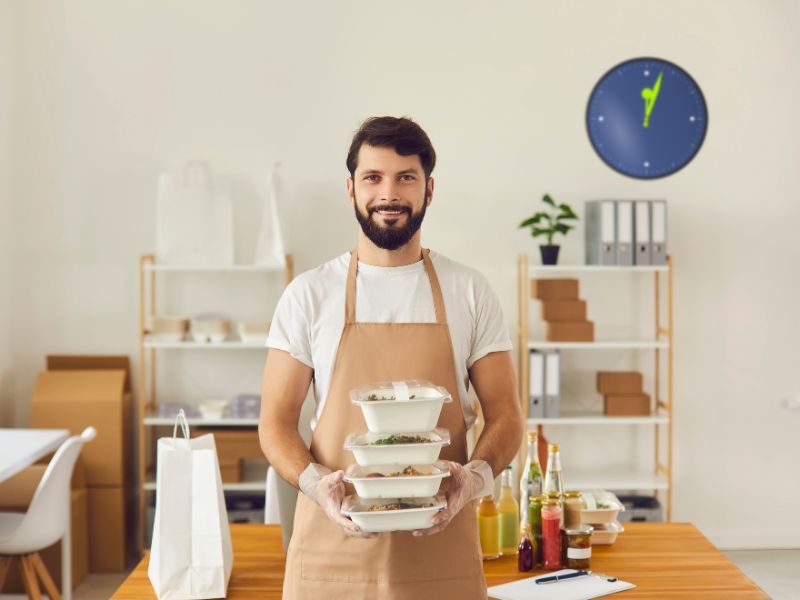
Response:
12,03
